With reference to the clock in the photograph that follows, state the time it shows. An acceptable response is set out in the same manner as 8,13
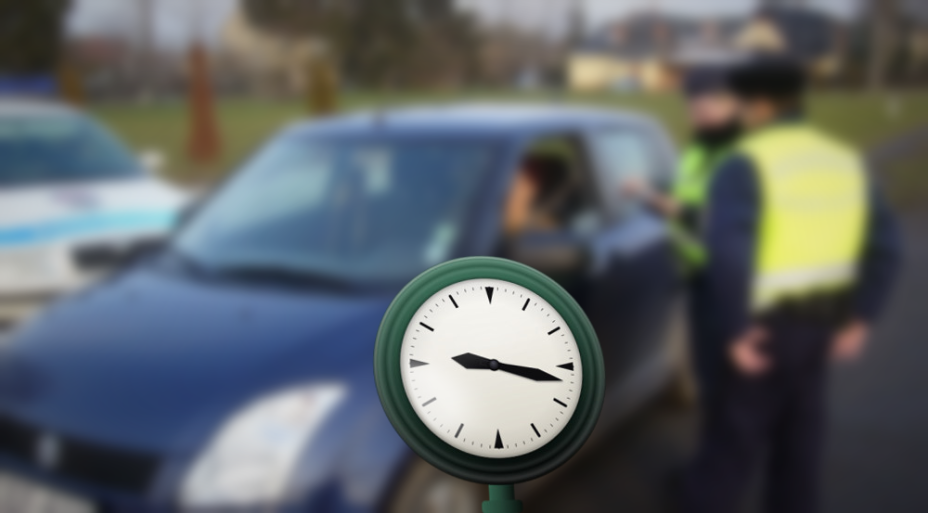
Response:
9,17
